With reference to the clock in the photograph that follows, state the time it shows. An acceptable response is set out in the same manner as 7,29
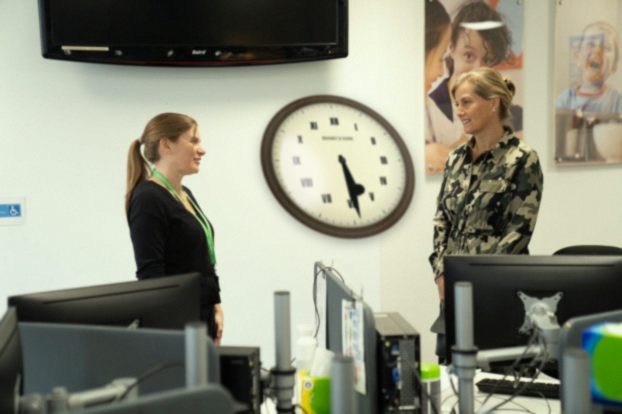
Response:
5,29
